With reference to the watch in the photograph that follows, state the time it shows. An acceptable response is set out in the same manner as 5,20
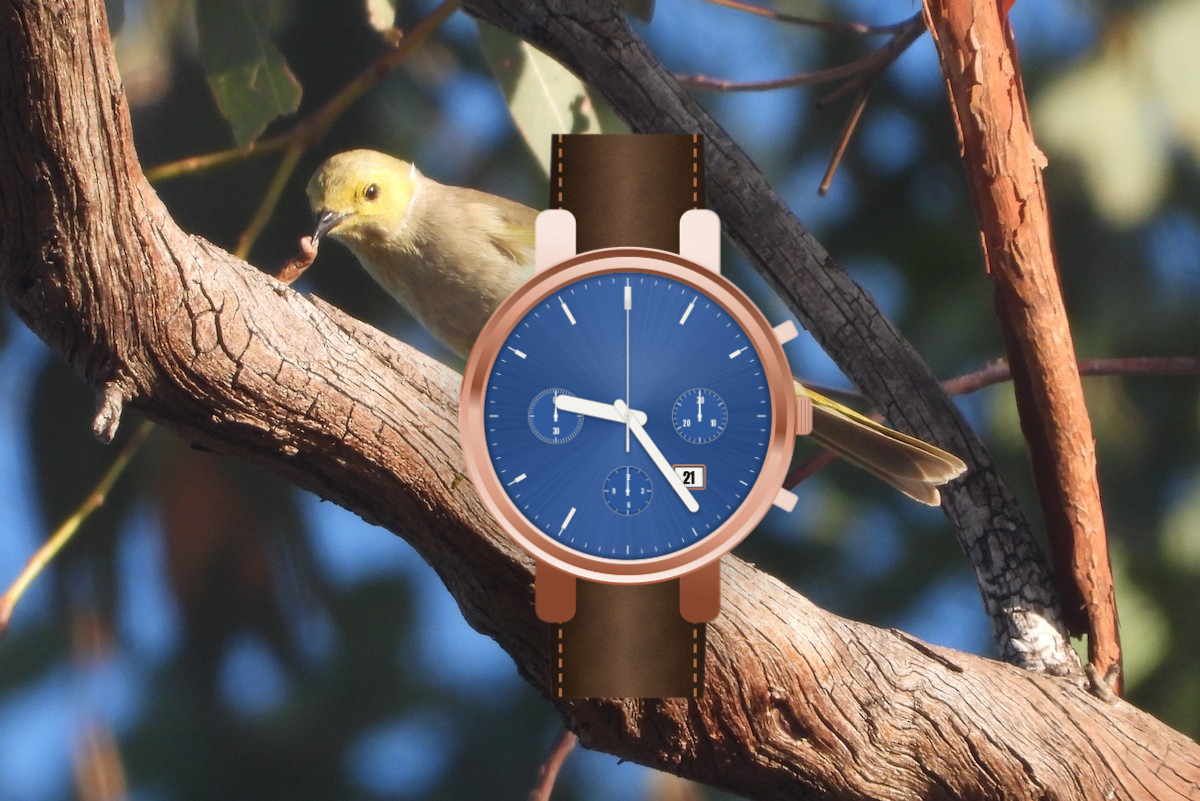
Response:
9,24
